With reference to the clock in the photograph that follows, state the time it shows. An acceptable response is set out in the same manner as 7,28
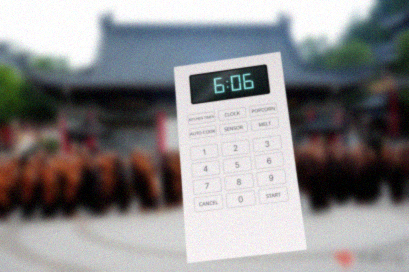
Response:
6,06
